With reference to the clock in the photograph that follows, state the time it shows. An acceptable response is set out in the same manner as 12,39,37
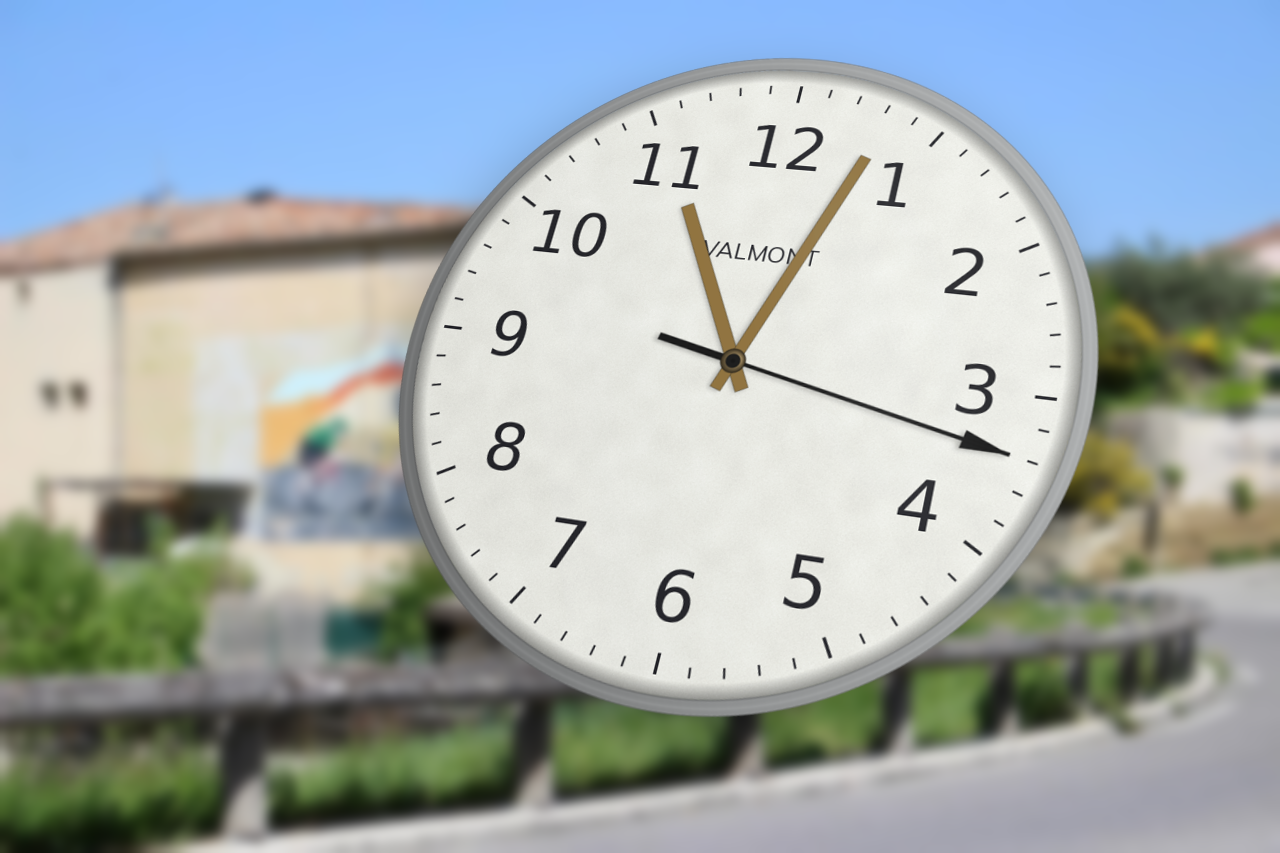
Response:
11,03,17
